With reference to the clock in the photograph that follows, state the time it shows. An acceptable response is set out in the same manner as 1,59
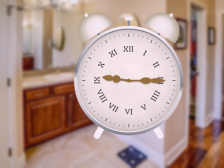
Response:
9,15
